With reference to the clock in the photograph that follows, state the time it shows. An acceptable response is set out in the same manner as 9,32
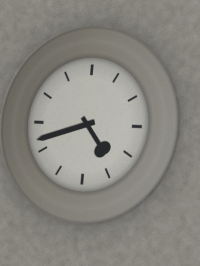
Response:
4,42
